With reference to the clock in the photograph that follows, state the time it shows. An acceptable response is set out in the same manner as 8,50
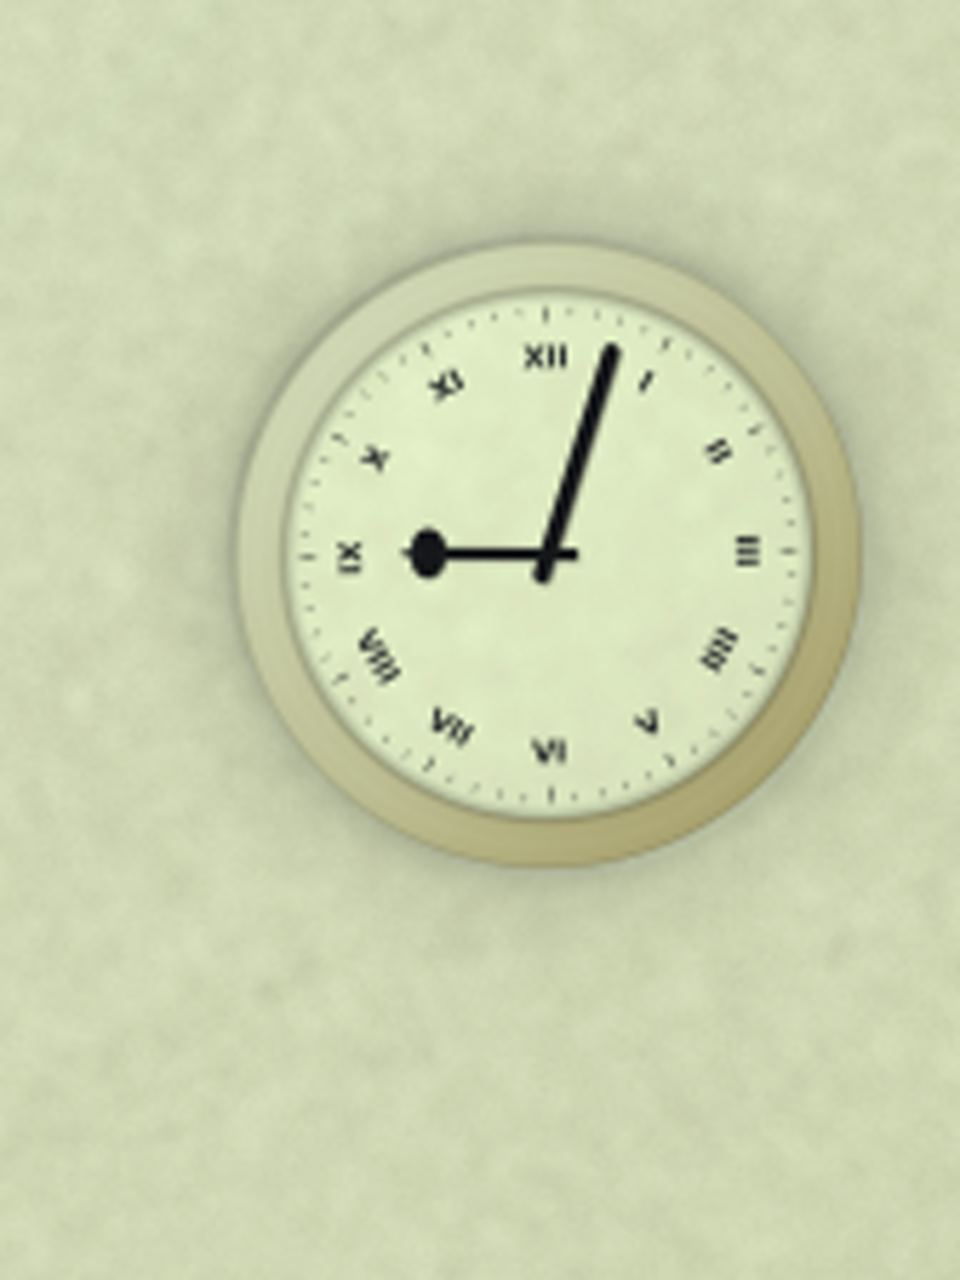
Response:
9,03
